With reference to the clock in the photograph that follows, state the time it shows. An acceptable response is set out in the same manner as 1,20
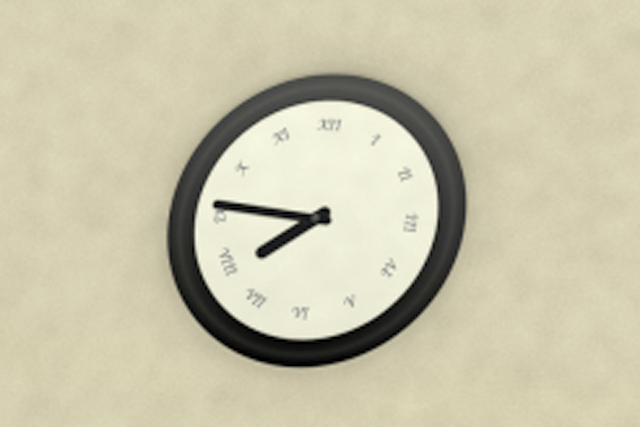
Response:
7,46
